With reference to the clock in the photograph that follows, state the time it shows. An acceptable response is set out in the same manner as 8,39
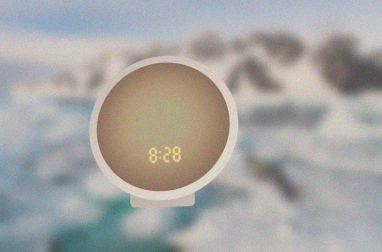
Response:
8,28
